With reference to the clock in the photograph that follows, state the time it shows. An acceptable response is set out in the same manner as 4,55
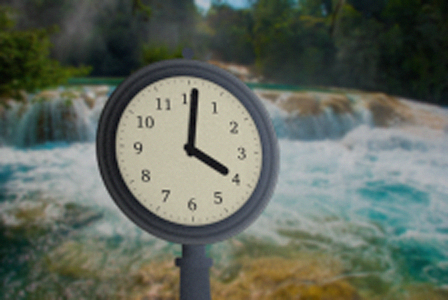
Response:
4,01
